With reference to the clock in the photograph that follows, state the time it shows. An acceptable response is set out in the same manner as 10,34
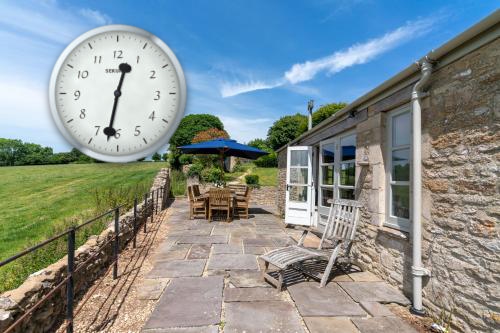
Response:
12,32
